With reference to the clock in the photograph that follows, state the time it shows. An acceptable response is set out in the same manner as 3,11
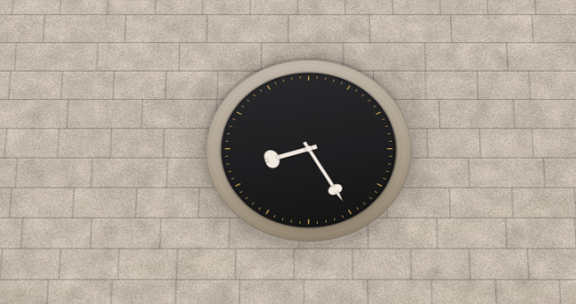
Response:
8,25
